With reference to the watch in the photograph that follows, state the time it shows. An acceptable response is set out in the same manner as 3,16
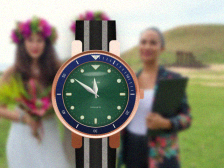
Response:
11,51
